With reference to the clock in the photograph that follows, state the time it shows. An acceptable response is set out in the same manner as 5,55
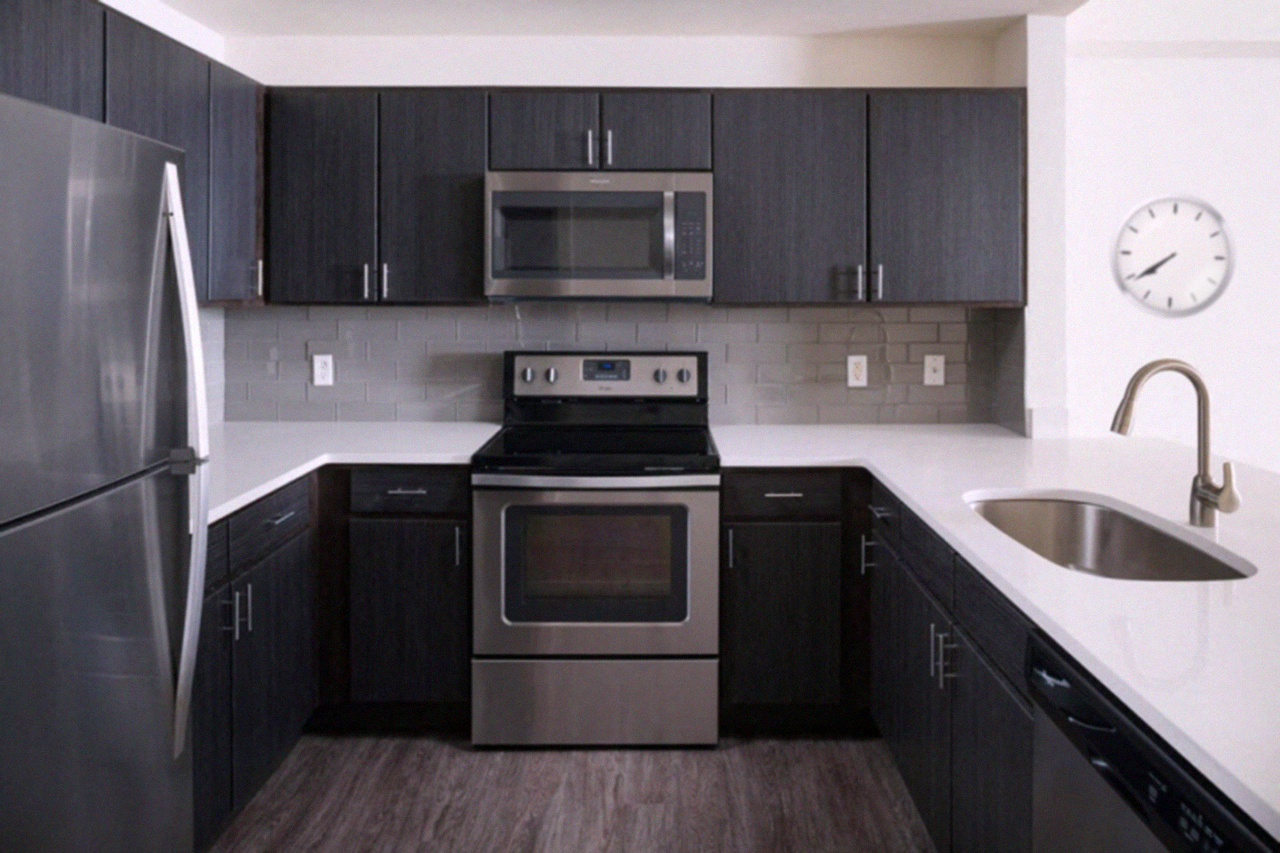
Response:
7,39
